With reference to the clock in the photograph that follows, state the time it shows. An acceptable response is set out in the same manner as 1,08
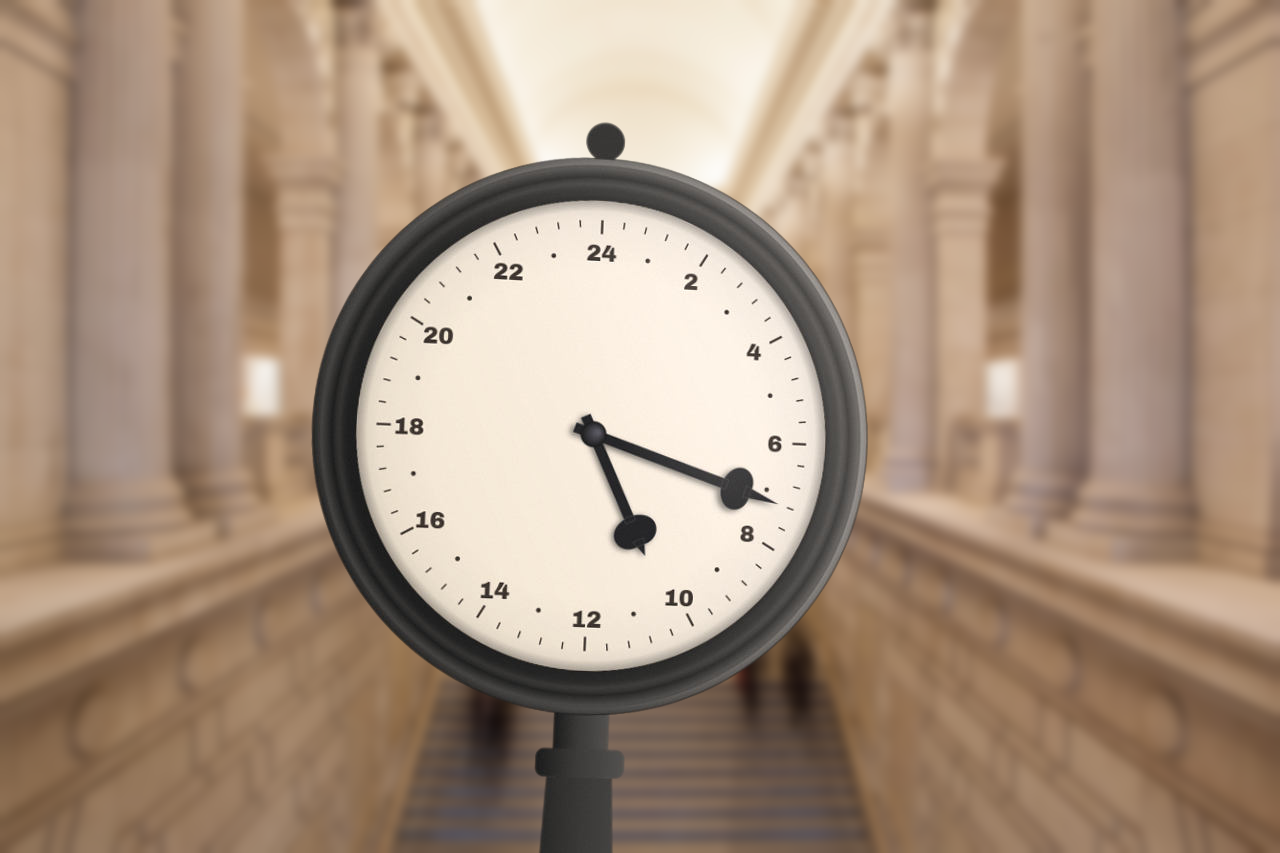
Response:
10,18
